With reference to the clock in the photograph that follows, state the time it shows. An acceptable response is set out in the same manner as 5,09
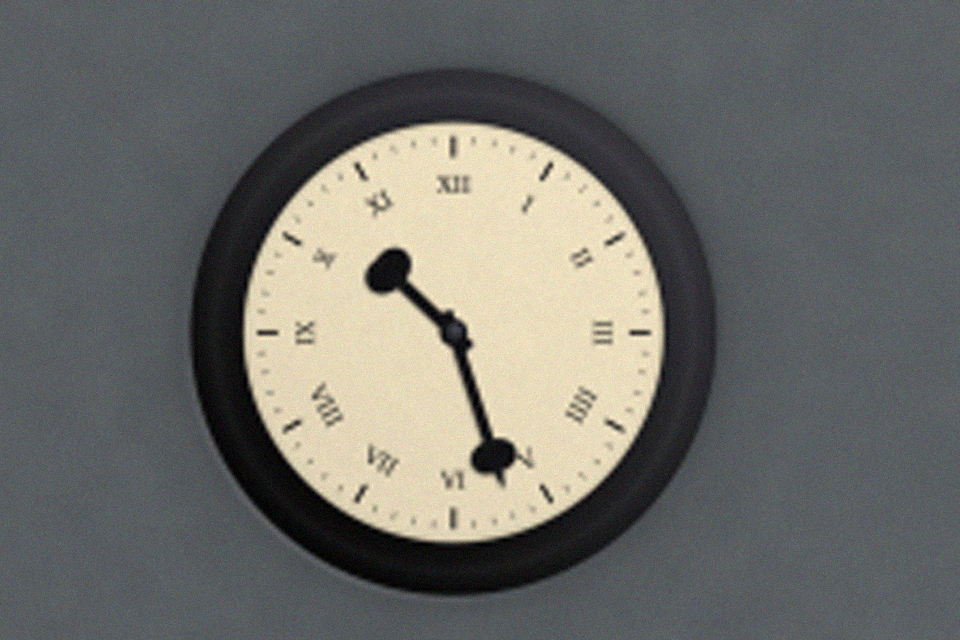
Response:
10,27
